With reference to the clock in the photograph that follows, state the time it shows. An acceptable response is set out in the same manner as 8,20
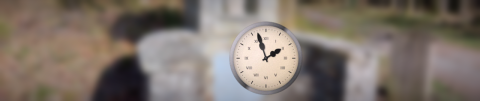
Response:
1,57
